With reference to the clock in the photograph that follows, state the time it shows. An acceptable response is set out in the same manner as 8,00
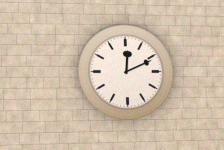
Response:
12,11
